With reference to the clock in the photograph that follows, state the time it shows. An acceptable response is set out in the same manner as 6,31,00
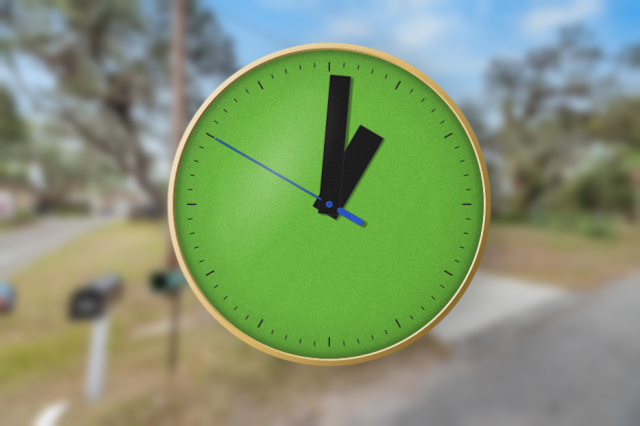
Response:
1,00,50
